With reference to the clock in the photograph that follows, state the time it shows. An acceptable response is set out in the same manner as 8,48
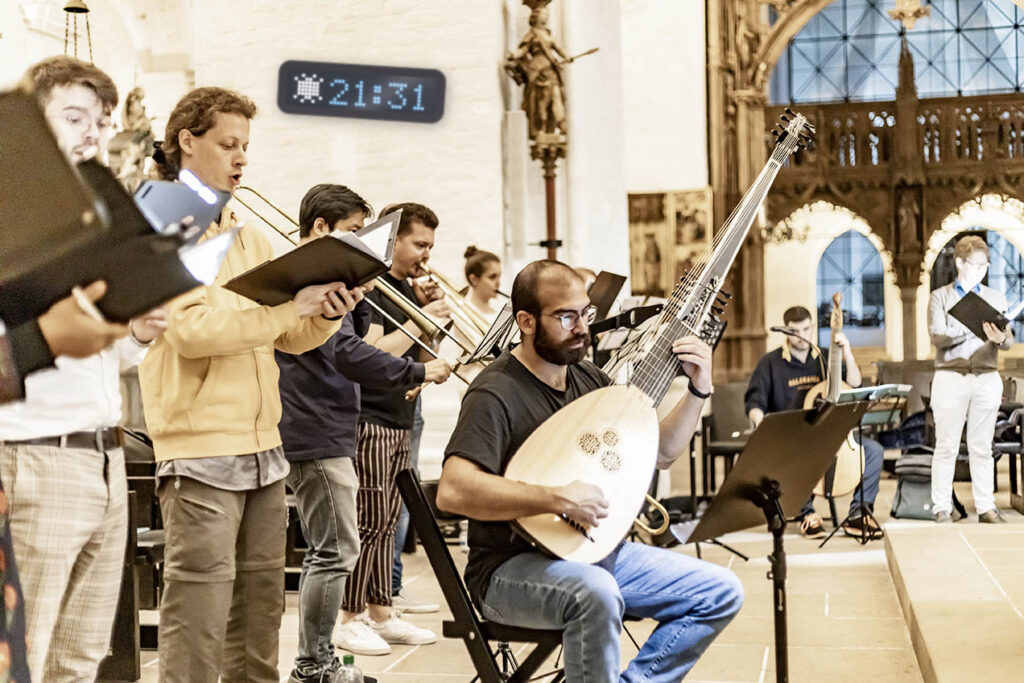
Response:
21,31
